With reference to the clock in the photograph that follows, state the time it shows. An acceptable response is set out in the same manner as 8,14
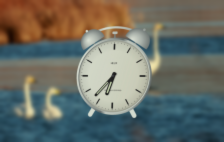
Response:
6,37
